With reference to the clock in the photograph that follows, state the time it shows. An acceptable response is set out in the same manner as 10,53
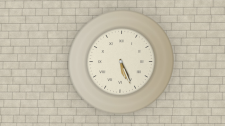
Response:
5,26
